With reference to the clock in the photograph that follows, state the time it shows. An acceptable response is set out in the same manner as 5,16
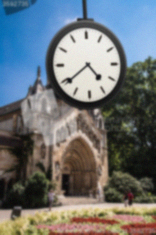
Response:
4,39
